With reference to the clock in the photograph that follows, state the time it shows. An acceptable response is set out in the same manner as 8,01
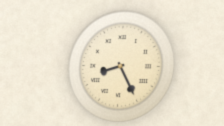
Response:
8,25
